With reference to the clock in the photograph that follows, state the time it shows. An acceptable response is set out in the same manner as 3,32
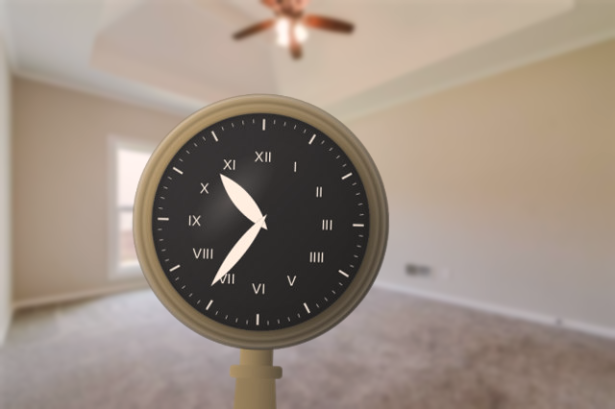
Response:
10,36
